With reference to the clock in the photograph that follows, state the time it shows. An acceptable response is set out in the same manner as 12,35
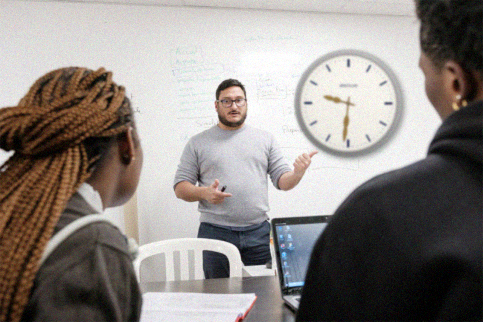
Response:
9,31
